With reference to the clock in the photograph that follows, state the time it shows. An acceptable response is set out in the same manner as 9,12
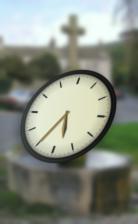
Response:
5,35
